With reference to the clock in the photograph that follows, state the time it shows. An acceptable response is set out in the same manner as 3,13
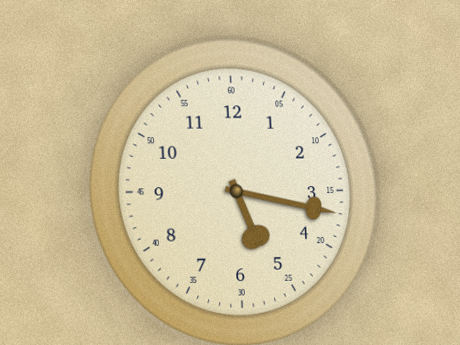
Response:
5,17
